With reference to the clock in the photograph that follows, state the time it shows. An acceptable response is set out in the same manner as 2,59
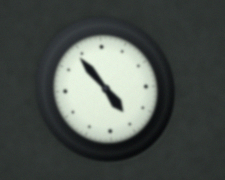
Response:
4,54
